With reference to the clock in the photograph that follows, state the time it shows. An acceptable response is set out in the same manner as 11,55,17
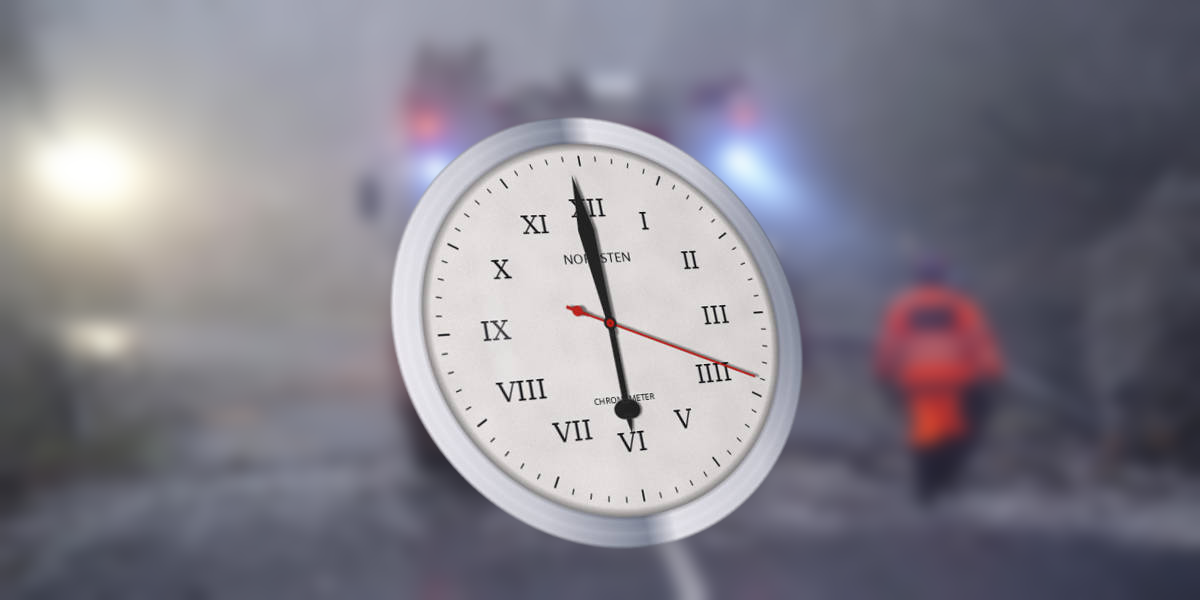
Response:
5,59,19
